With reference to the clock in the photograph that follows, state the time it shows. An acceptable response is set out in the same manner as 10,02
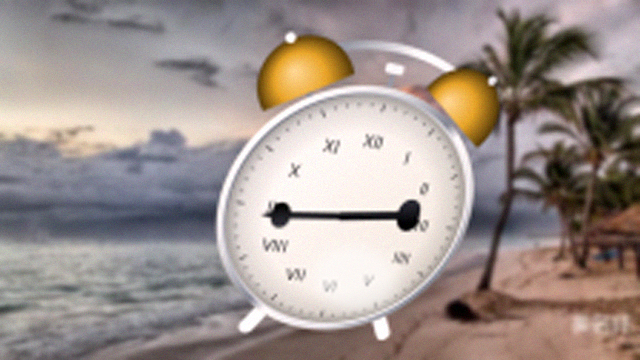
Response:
2,44
